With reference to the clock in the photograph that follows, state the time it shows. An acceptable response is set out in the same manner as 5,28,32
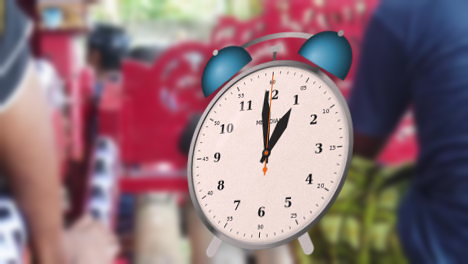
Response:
12,59,00
